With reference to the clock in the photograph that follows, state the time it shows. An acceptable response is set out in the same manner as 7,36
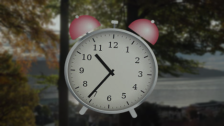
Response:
10,36
